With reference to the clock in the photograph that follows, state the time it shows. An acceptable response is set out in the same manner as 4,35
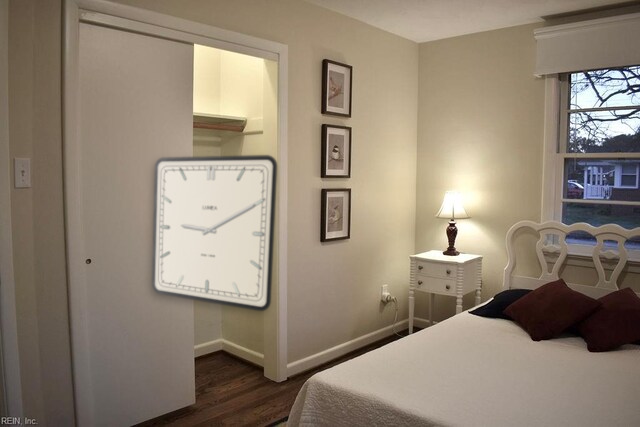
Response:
9,10
